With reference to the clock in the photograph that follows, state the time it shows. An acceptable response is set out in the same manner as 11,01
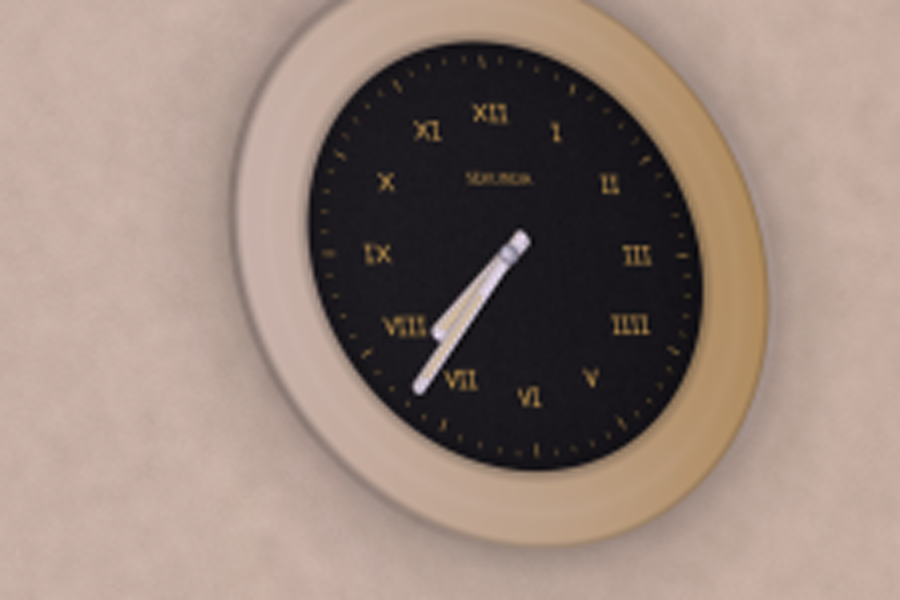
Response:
7,37
